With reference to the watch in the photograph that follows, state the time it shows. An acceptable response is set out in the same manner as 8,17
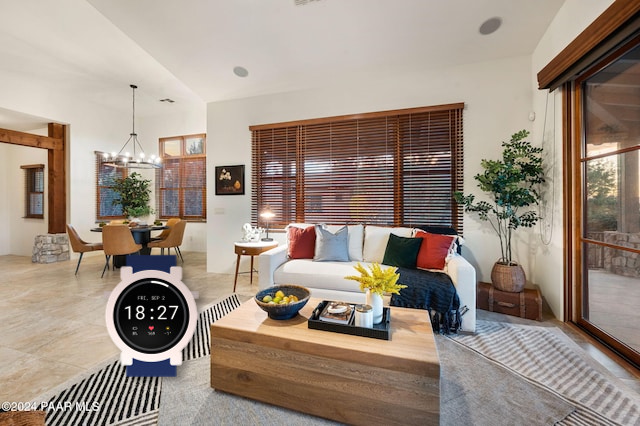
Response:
18,27
